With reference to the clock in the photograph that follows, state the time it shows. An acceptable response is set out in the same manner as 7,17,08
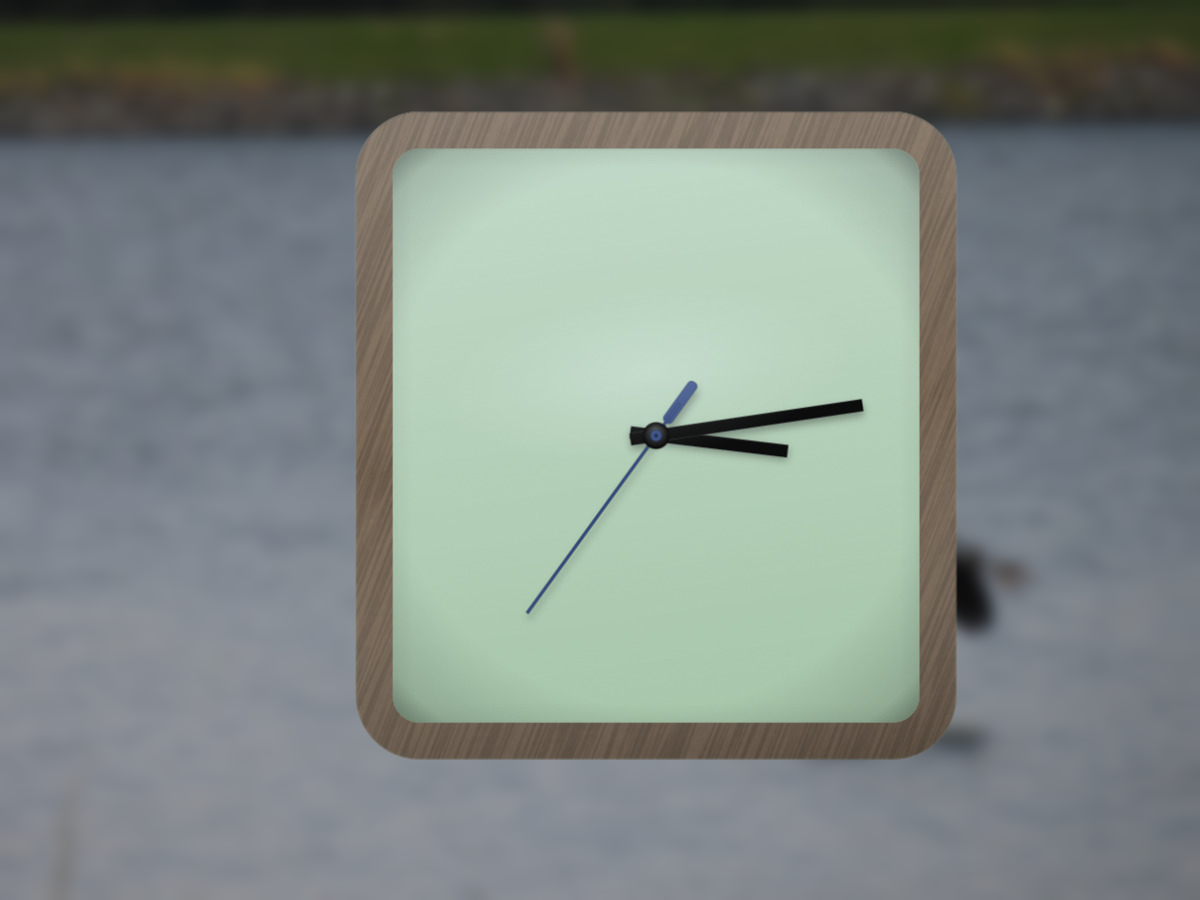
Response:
3,13,36
